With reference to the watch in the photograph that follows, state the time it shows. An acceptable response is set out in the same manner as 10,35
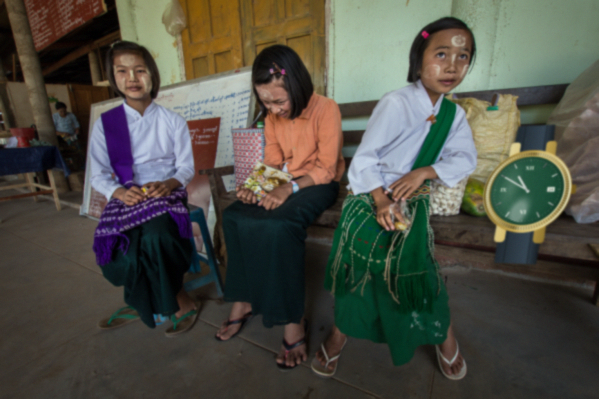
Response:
10,50
